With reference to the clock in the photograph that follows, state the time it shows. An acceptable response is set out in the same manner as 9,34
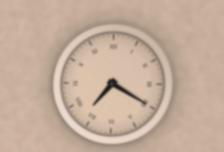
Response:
7,20
